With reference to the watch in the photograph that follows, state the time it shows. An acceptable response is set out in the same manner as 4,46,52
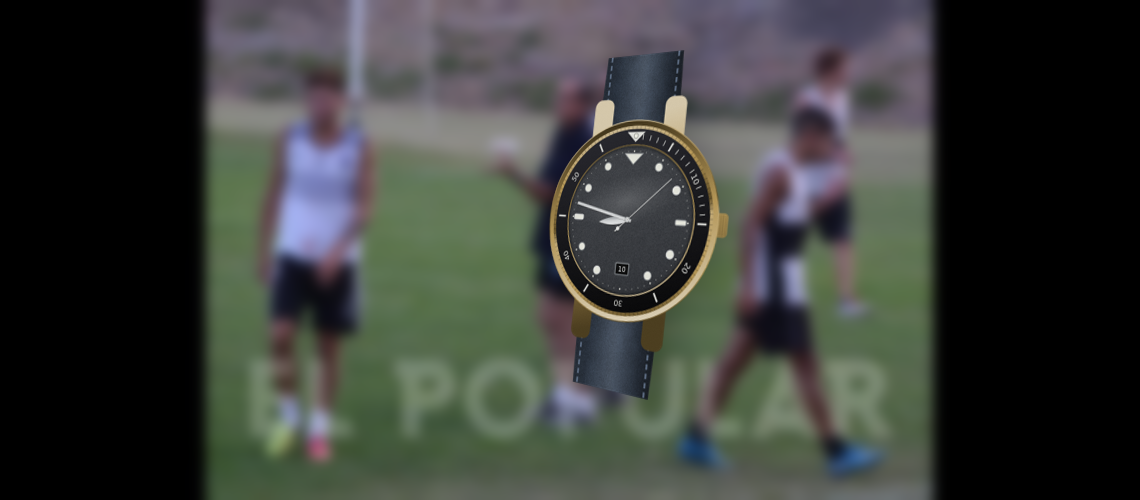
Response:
8,47,08
